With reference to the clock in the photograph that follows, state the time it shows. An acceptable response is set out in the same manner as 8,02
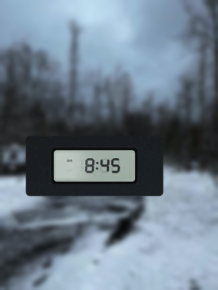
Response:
8,45
